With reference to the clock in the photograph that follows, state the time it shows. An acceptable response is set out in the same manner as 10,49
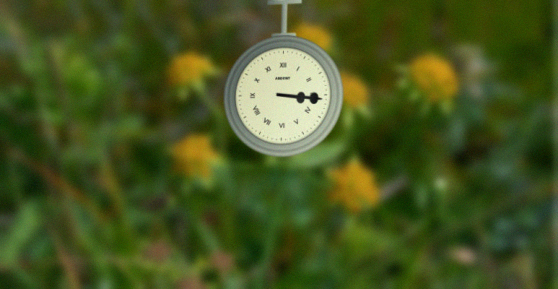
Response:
3,16
